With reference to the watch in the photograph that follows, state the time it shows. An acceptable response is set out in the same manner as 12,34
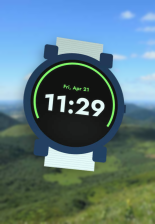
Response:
11,29
